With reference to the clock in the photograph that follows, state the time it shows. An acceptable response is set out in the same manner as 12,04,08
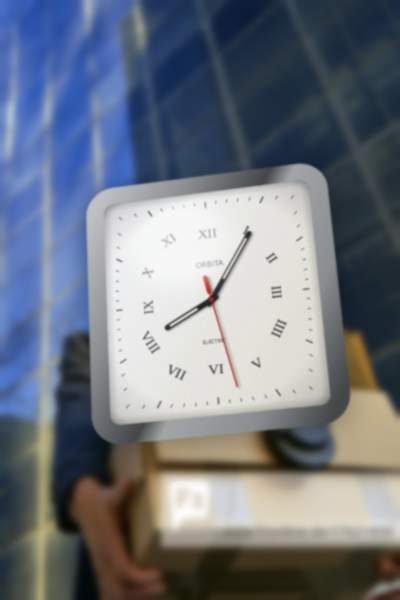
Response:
8,05,28
